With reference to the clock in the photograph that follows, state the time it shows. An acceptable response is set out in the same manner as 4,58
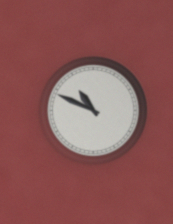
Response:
10,49
